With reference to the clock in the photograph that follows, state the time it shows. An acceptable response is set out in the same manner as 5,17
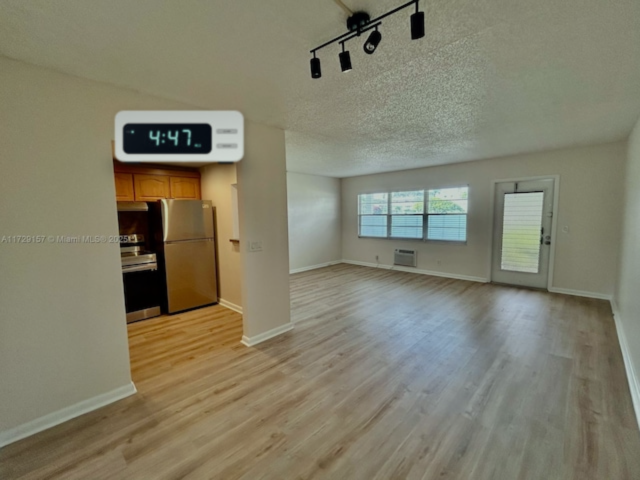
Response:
4,47
